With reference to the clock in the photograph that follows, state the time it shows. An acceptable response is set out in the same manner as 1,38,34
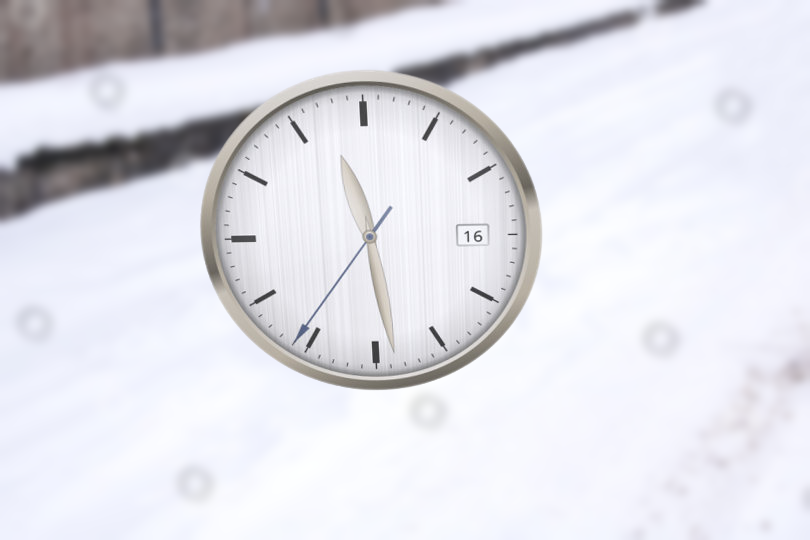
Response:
11,28,36
